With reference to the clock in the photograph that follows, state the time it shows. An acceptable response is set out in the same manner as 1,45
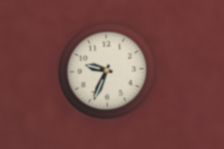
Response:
9,34
